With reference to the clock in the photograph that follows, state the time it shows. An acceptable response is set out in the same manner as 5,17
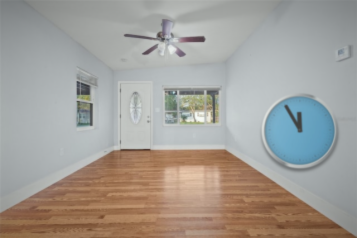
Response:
11,55
